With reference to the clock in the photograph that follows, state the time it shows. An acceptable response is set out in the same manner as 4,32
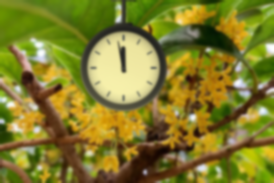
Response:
11,58
